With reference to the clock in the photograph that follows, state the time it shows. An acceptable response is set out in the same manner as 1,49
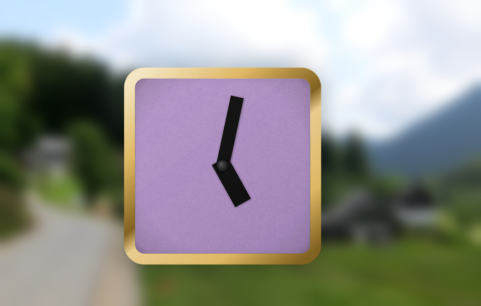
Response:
5,02
